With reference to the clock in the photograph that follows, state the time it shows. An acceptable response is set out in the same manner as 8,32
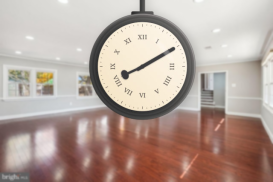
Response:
8,10
